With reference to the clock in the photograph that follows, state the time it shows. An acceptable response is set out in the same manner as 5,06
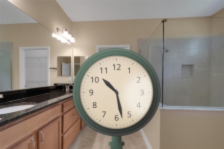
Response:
10,28
